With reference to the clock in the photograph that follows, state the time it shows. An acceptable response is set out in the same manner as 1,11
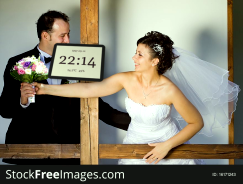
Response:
22,14
